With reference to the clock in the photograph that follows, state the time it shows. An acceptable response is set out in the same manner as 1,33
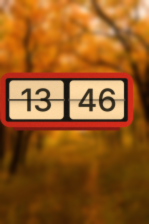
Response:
13,46
